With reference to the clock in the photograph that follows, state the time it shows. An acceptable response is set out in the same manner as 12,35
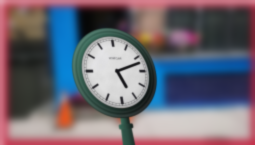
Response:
5,12
